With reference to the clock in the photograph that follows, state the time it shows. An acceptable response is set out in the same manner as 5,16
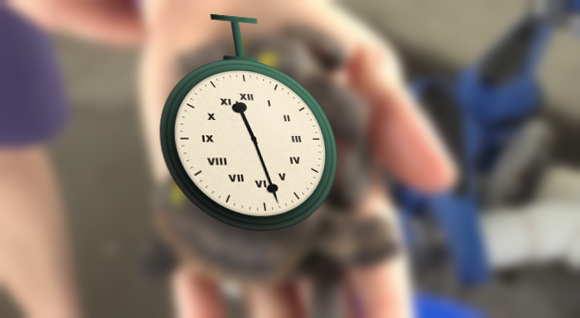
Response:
11,28
